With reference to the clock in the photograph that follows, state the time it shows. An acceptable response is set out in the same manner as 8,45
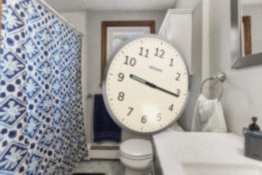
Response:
9,16
